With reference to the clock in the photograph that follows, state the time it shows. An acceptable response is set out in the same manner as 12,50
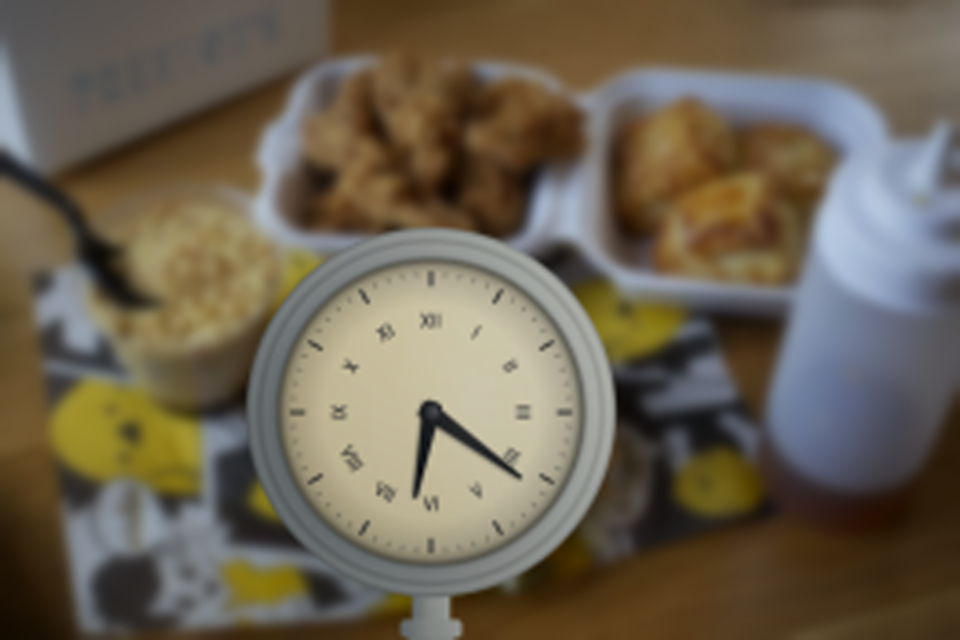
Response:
6,21
